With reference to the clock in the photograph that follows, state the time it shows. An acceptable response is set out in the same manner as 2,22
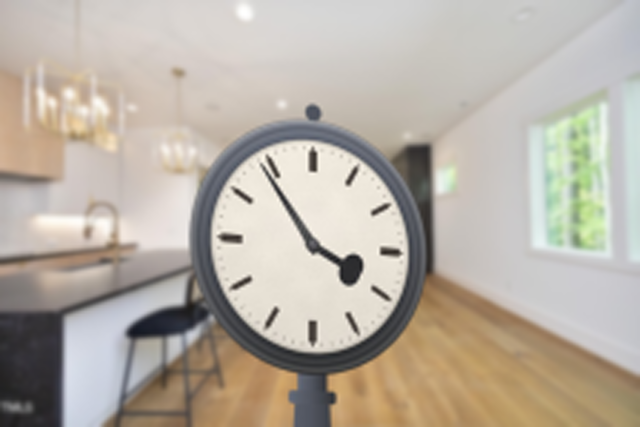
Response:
3,54
